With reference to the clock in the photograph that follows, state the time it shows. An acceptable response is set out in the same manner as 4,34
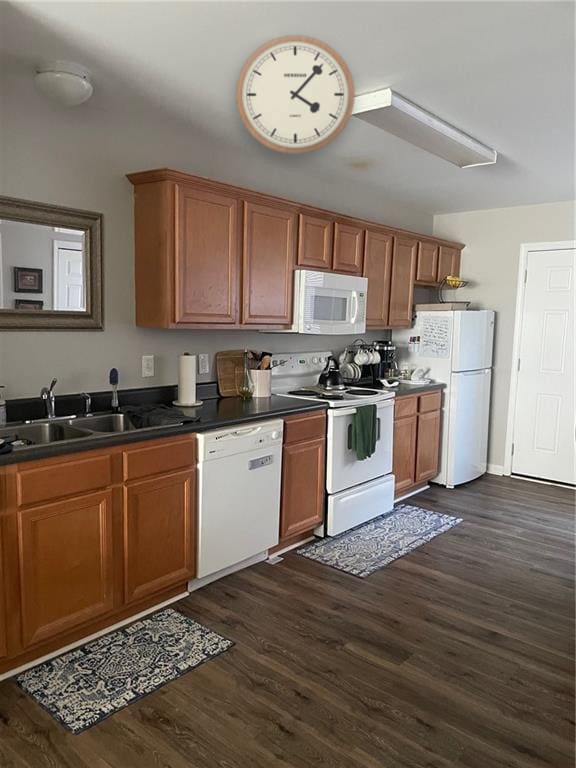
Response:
4,07
